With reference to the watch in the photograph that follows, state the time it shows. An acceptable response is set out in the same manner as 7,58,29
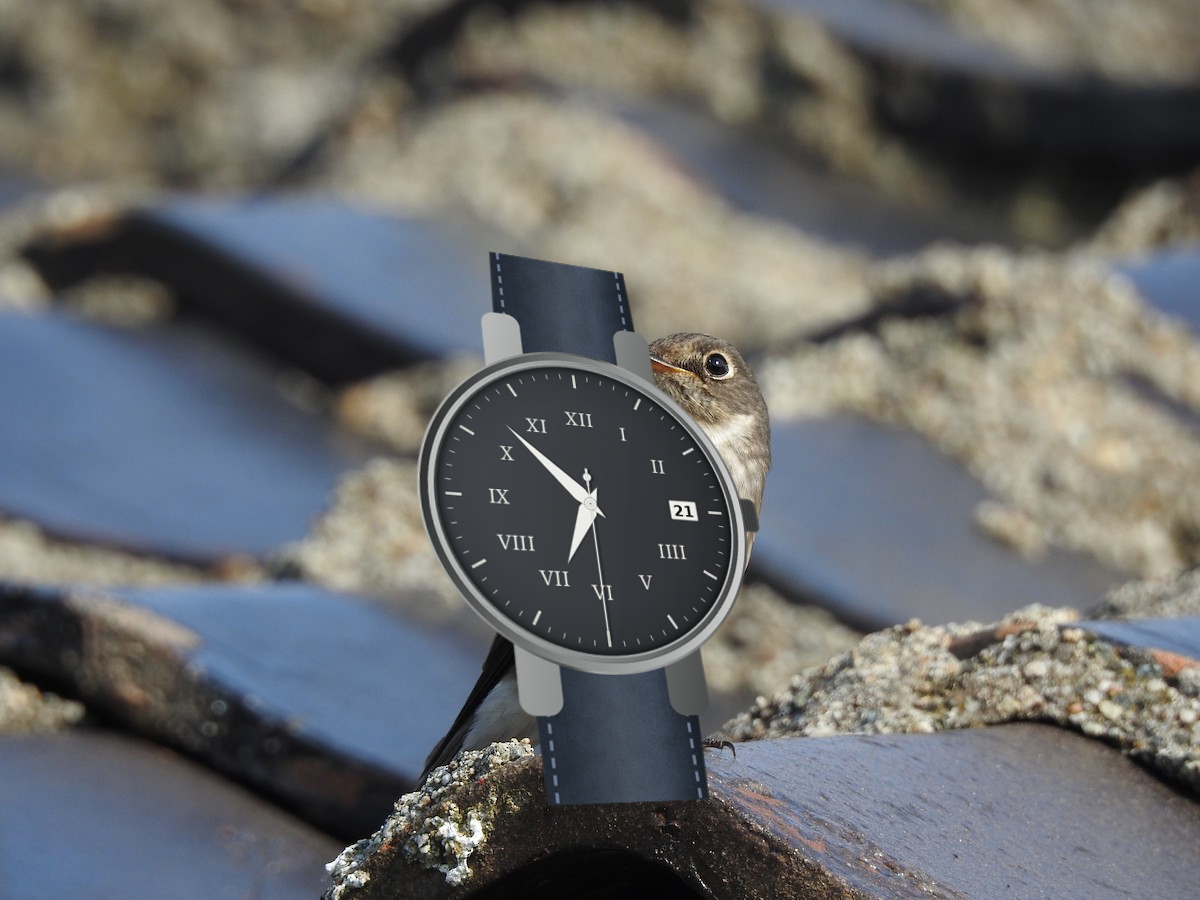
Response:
6,52,30
